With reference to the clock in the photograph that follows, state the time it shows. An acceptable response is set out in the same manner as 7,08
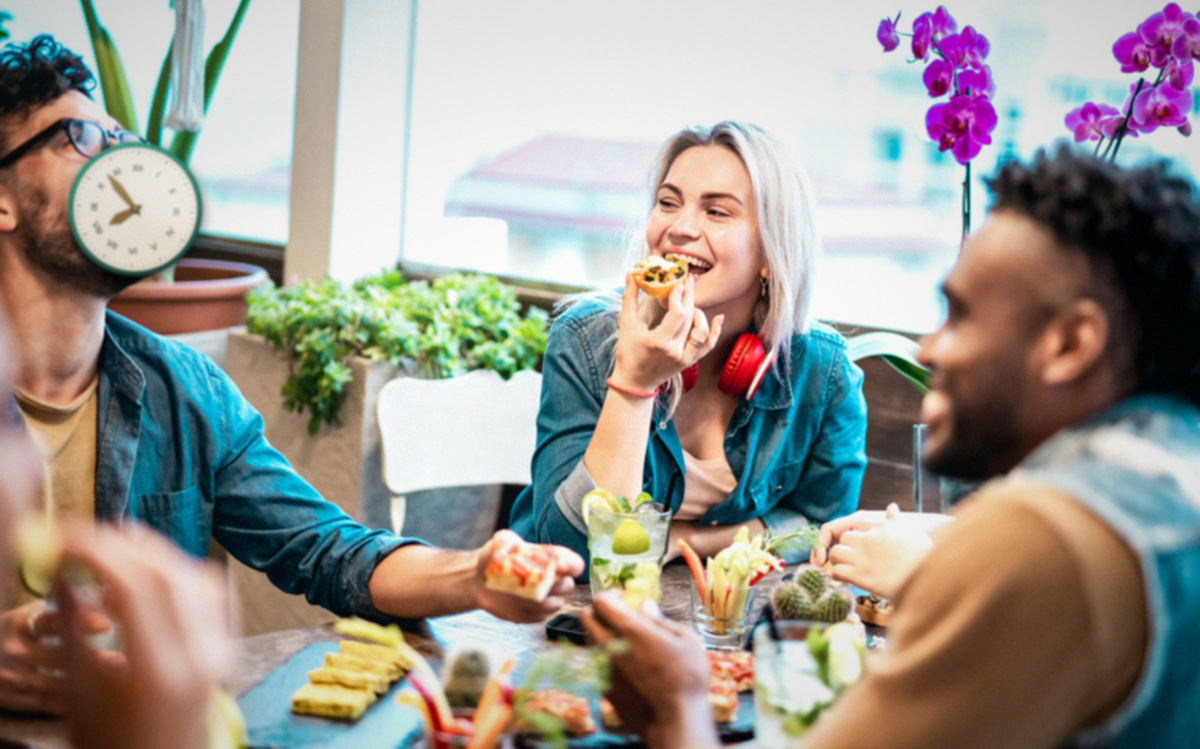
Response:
7,53
